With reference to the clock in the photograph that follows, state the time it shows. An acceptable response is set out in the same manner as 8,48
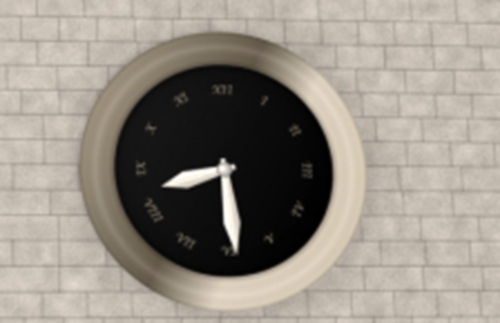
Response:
8,29
